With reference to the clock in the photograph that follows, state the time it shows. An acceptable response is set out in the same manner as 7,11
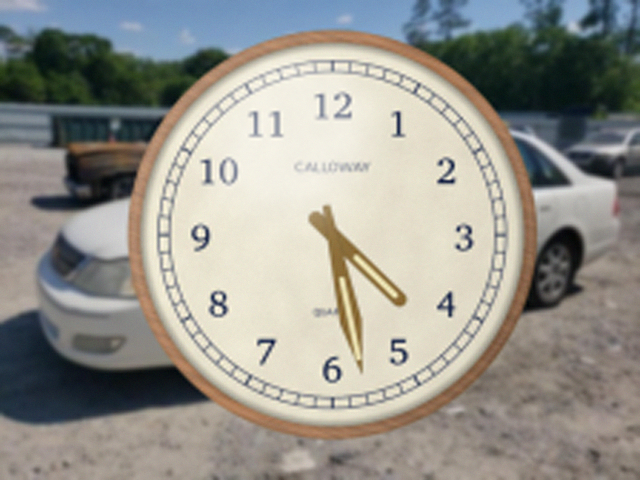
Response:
4,28
